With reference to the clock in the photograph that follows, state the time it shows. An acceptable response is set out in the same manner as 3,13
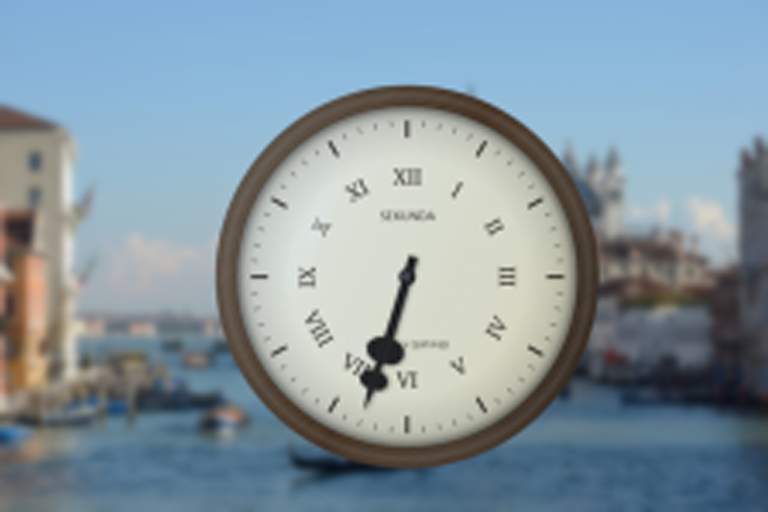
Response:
6,33
